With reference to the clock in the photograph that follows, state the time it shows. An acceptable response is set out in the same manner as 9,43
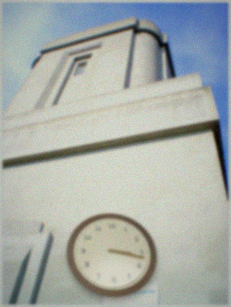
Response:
3,17
